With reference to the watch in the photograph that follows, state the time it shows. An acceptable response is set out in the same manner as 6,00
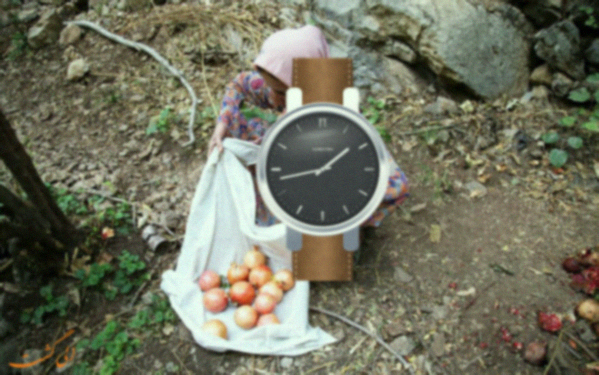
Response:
1,43
